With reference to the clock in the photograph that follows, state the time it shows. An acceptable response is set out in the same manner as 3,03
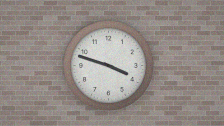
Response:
3,48
